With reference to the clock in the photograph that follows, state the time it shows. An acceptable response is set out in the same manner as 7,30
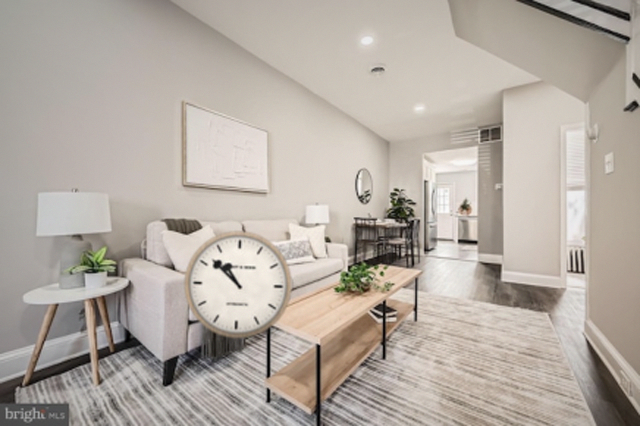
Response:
10,52
